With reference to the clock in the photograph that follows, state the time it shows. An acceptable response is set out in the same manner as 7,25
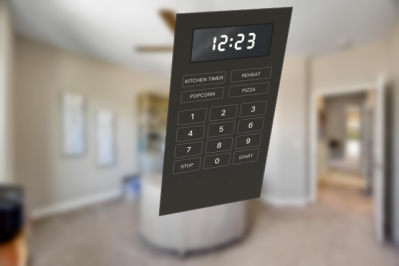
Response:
12,23
